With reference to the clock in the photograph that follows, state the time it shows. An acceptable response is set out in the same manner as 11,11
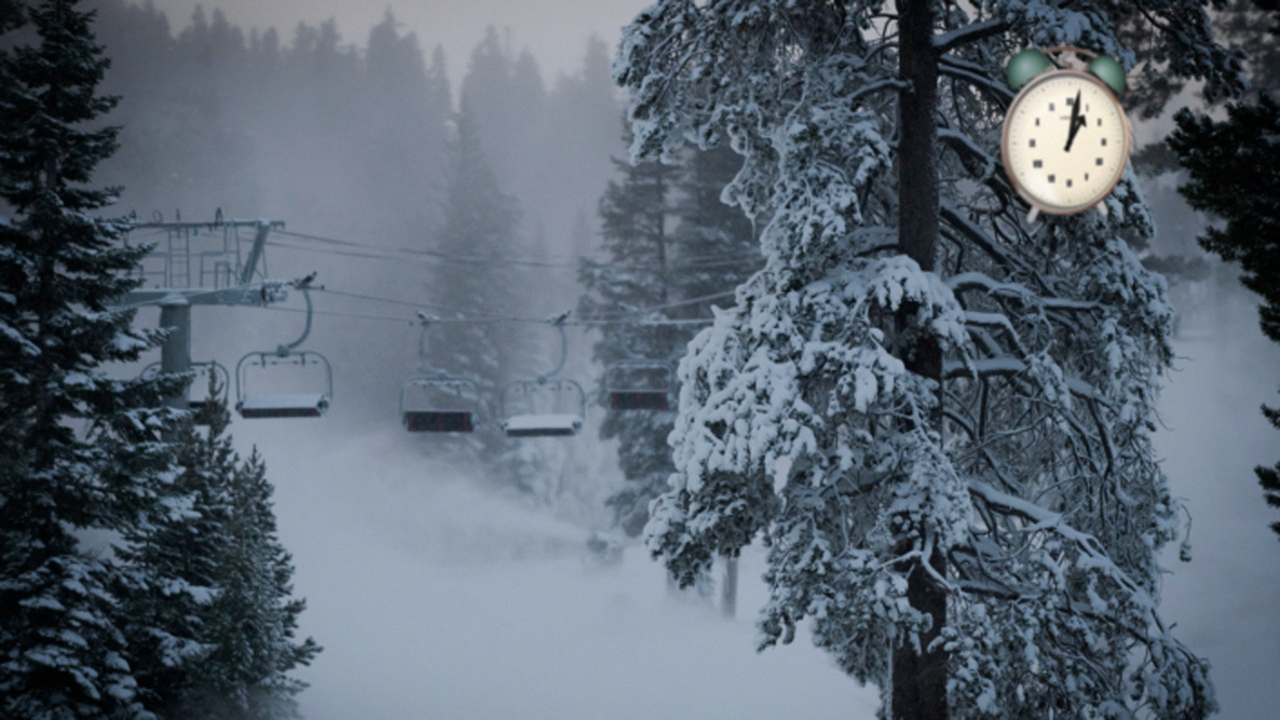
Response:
1,02
